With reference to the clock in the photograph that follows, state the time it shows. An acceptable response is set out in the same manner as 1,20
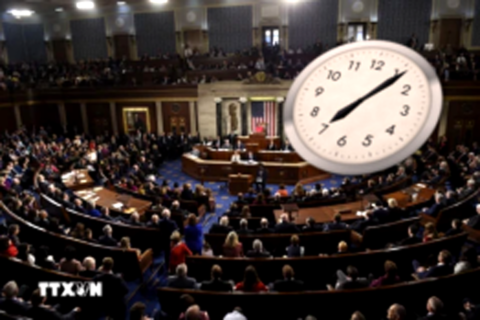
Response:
7,06
